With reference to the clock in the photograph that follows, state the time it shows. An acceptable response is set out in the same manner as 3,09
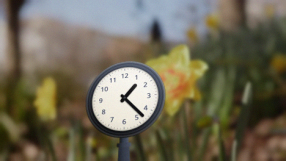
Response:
1,23
